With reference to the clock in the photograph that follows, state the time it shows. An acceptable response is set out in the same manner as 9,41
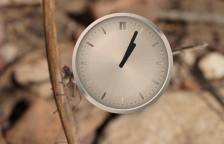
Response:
1,04
